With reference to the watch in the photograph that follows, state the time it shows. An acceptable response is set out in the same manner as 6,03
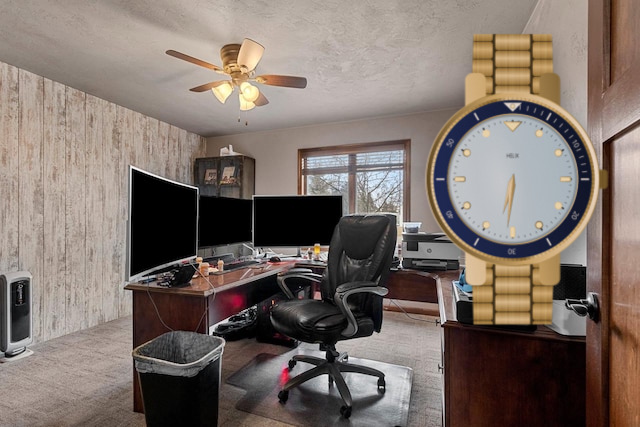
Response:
6,31
